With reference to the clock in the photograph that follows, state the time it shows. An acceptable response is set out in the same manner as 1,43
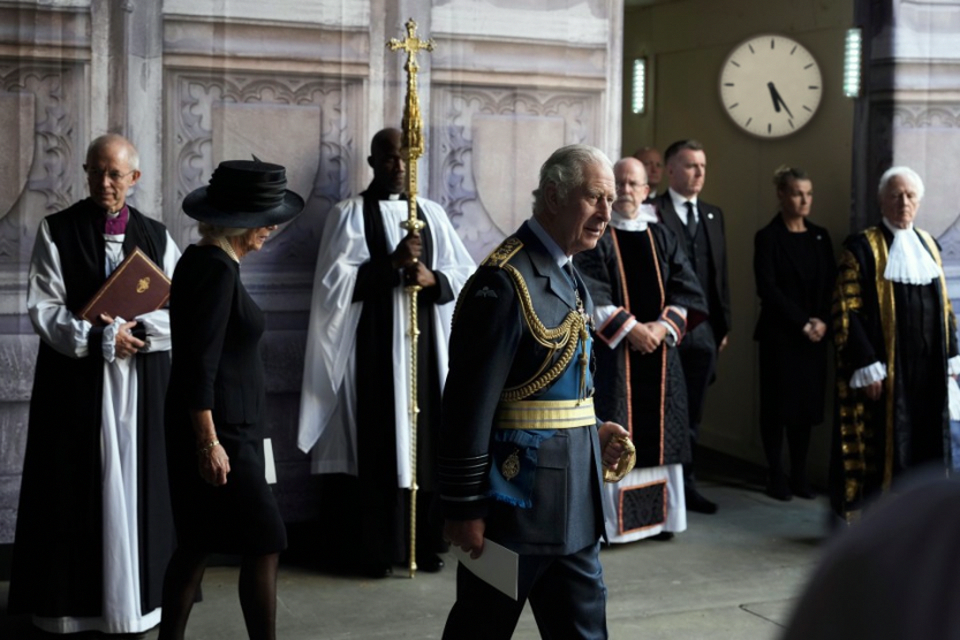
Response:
5,24
